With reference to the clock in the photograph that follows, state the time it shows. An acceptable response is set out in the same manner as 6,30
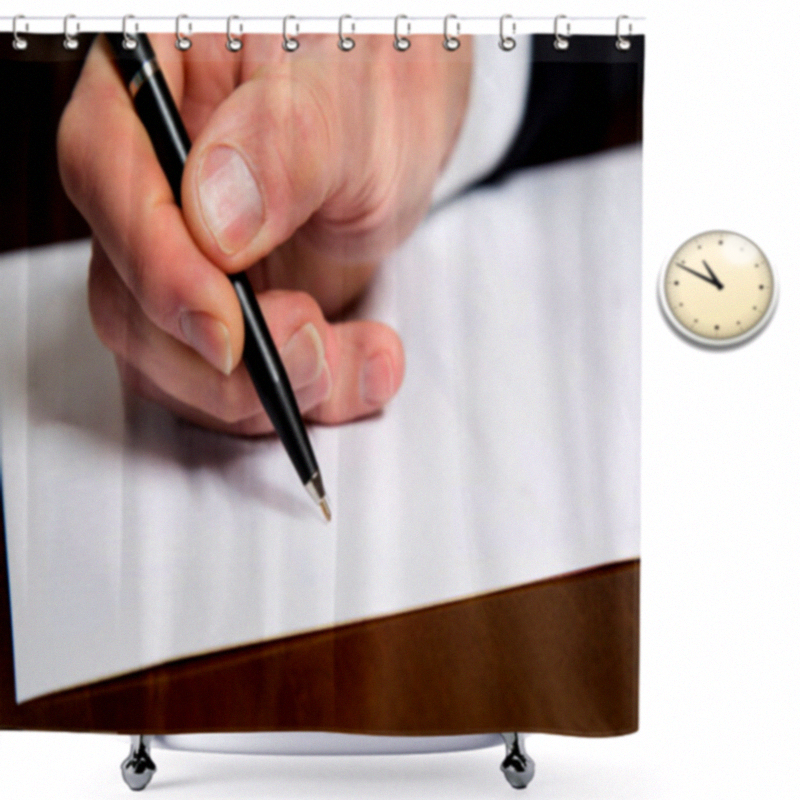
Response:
10,49
